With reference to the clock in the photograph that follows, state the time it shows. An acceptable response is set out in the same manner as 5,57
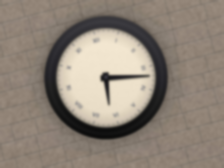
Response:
6,17
